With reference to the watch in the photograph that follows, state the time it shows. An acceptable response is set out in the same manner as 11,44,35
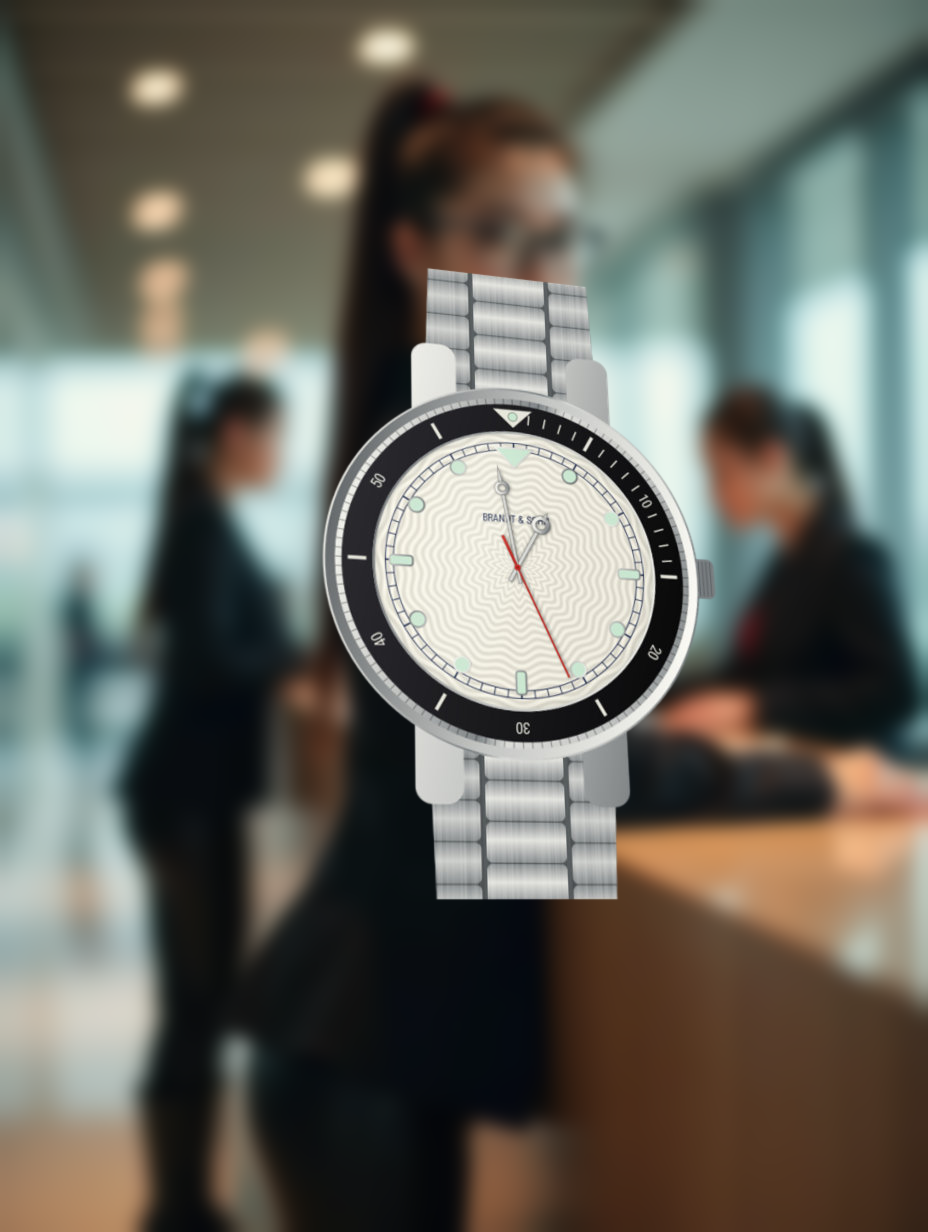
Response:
12,58,26
